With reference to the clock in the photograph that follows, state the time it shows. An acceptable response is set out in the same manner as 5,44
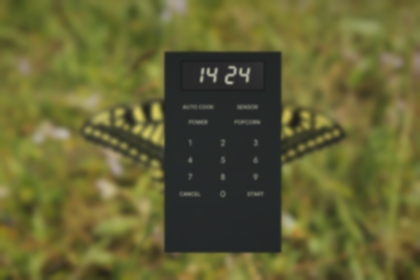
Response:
14,24
